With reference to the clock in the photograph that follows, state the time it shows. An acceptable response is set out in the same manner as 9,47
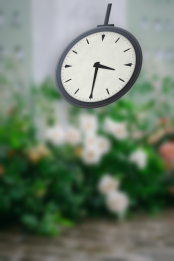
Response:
3,30
